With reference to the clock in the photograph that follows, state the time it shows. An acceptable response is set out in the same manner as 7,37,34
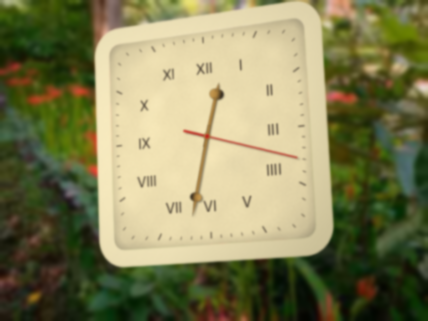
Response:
12,32,18
